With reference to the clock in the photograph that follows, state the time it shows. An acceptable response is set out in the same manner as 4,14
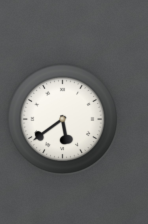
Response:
5,39
